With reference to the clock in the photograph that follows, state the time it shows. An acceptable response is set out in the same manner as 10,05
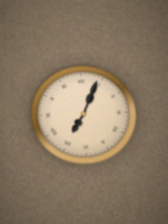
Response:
7,04
